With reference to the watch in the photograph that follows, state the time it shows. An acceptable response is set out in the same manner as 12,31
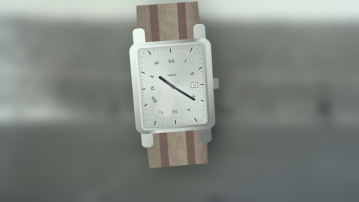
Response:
10,21
